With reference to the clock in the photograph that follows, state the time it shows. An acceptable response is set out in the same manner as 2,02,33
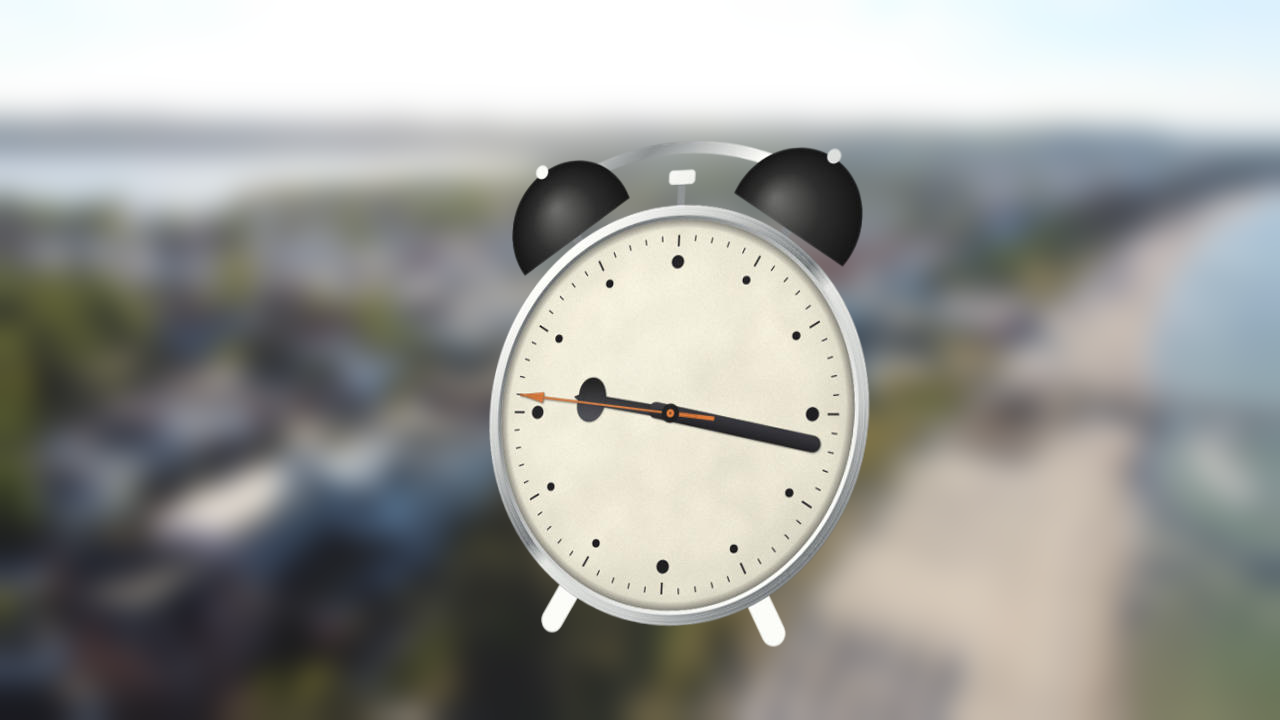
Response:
9,16,46
